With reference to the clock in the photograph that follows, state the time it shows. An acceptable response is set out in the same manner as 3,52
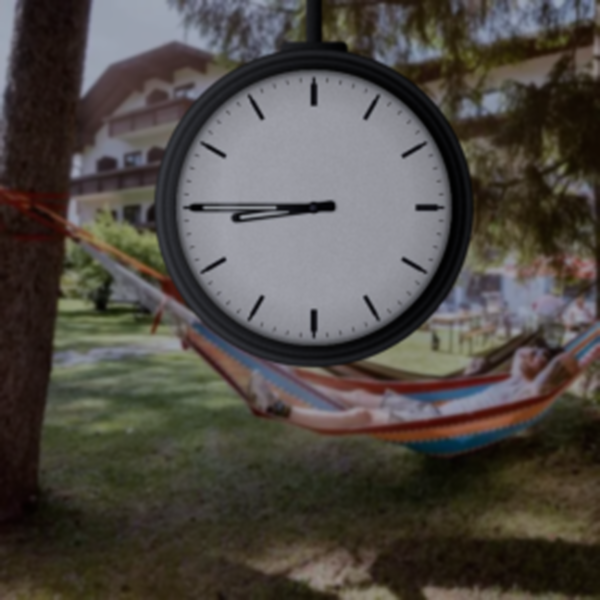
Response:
8,45
